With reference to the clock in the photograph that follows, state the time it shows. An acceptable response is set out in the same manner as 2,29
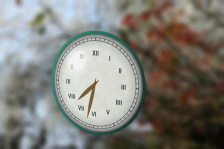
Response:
7,32
